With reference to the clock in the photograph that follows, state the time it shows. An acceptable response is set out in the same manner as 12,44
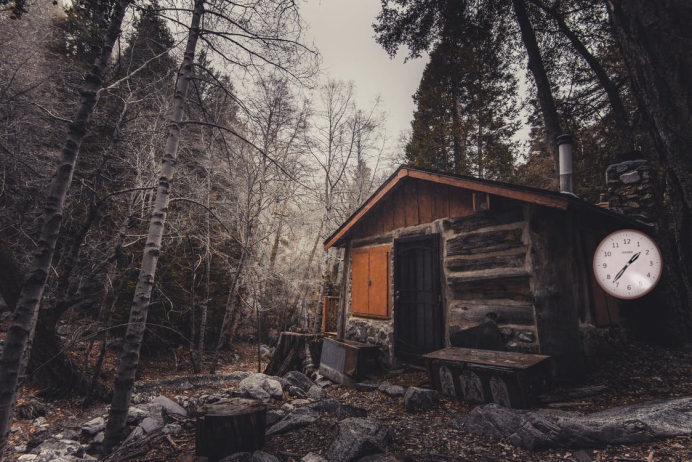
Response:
1,37
